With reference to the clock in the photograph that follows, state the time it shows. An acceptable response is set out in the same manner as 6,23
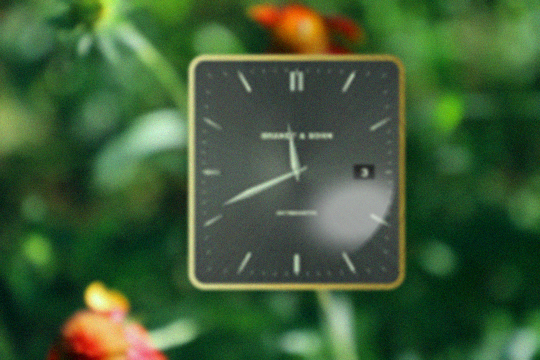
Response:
11,41
